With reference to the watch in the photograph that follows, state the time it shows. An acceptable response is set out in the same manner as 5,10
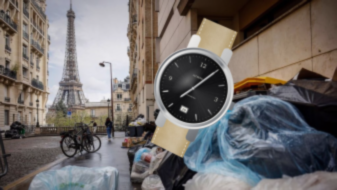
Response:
7,05
